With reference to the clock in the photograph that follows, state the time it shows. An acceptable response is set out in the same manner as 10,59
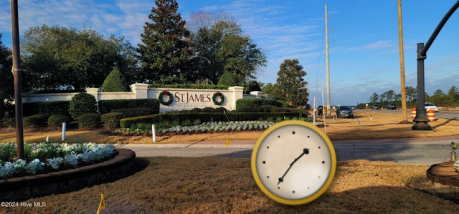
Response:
1,36
